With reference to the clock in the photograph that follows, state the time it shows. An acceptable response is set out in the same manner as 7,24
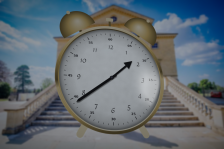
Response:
1,39
